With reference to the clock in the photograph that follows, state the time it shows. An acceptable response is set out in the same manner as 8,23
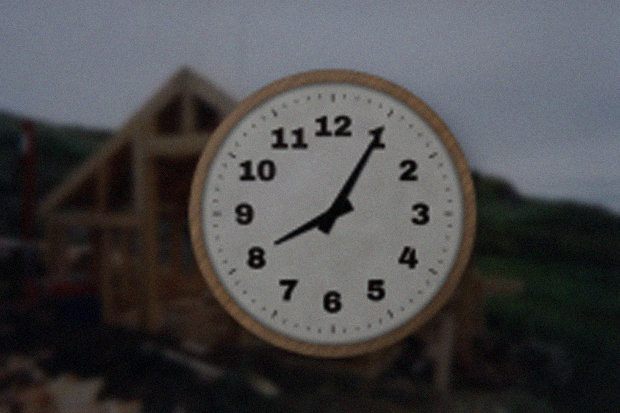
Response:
8,05
